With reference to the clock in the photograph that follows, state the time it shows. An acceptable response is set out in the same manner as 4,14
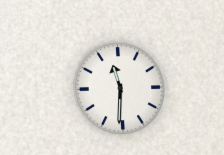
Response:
11,31
